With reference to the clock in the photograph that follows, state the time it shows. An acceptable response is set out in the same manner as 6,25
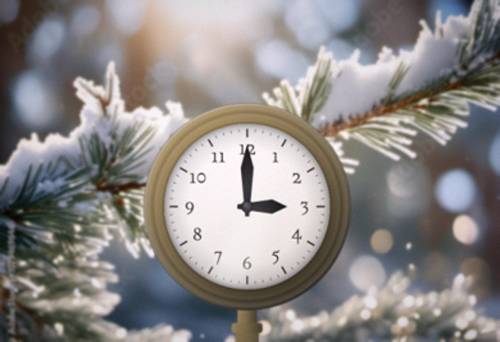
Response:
3,00
